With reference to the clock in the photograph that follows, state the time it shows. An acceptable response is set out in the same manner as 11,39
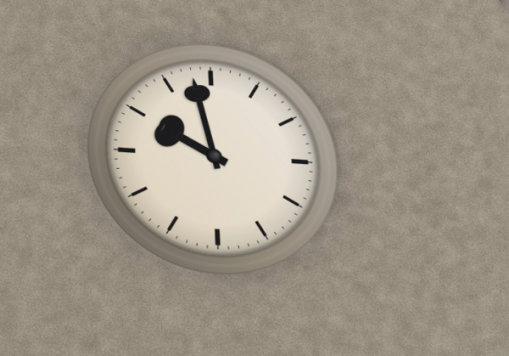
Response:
9,58
